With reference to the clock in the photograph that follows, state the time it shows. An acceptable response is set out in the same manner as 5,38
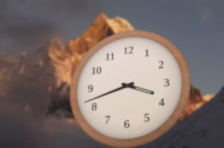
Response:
3,42
